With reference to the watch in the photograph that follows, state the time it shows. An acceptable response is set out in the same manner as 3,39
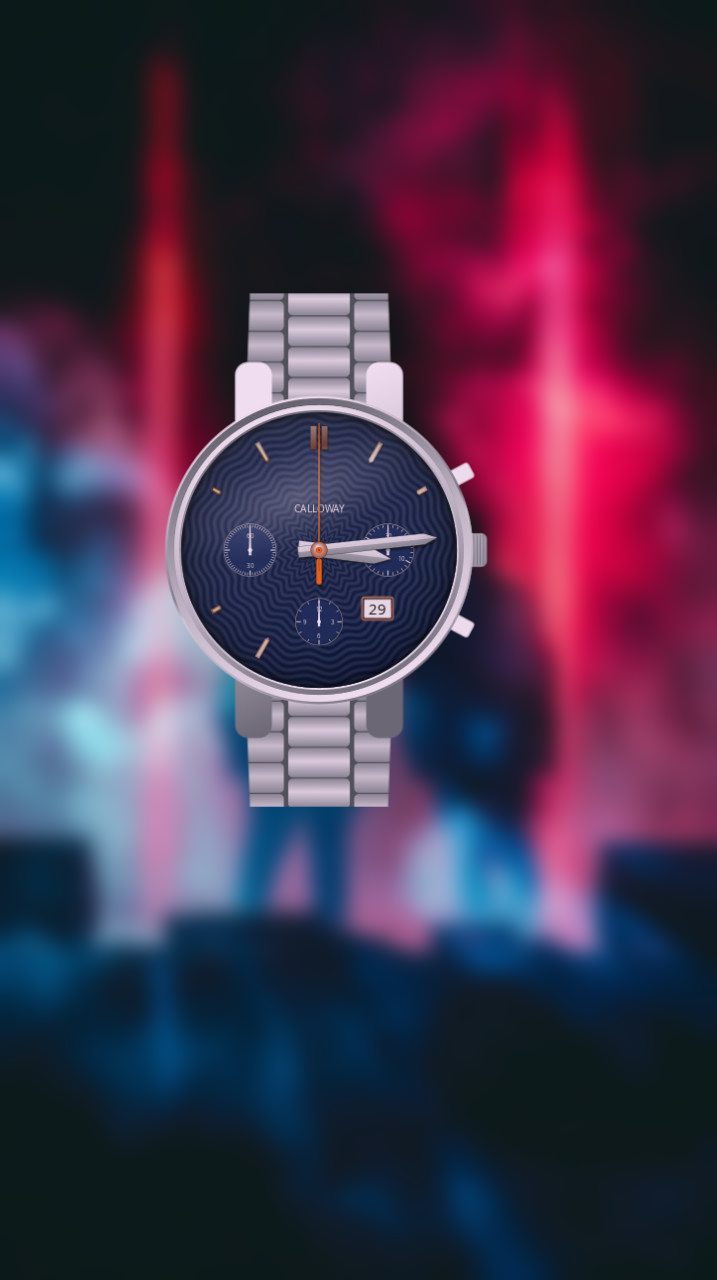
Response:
3,14
